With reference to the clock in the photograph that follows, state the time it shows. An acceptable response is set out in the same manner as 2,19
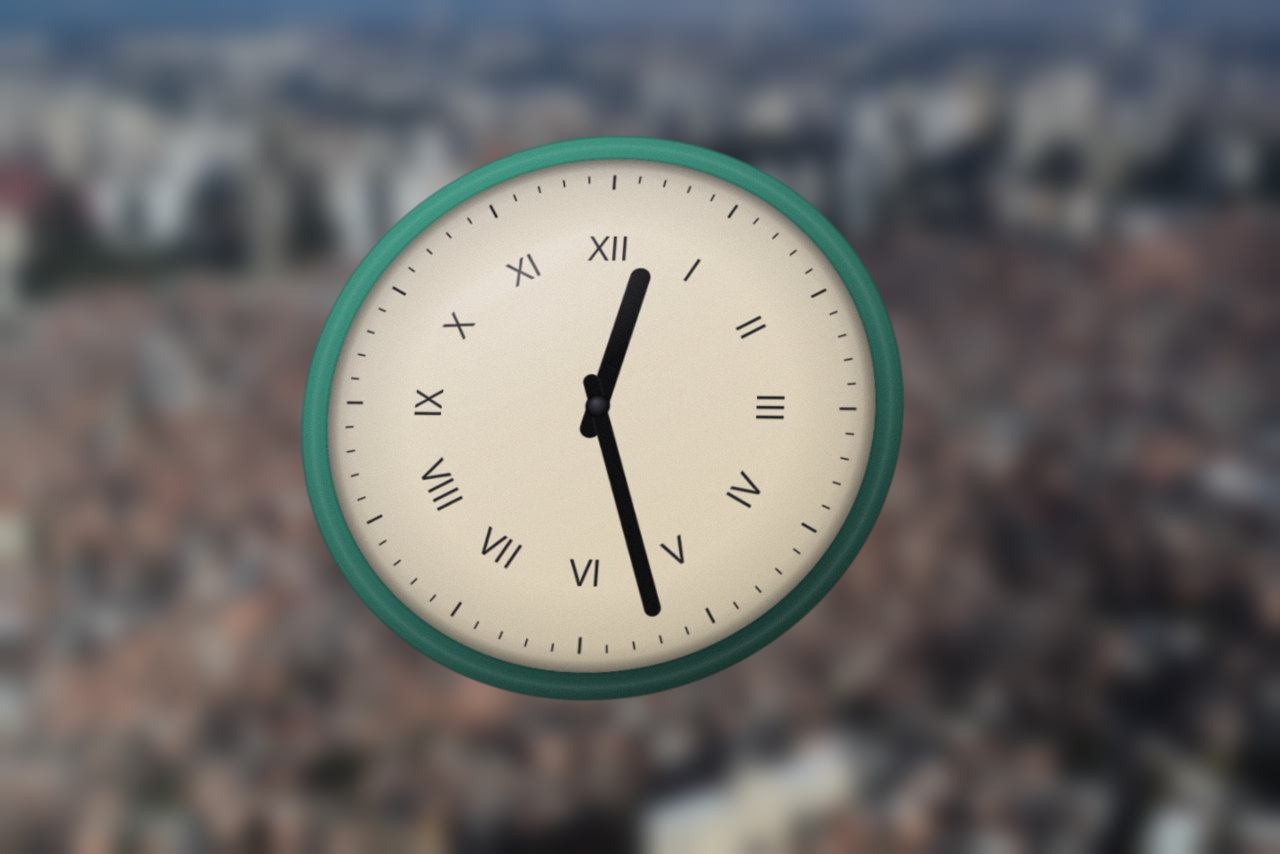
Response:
12,27
